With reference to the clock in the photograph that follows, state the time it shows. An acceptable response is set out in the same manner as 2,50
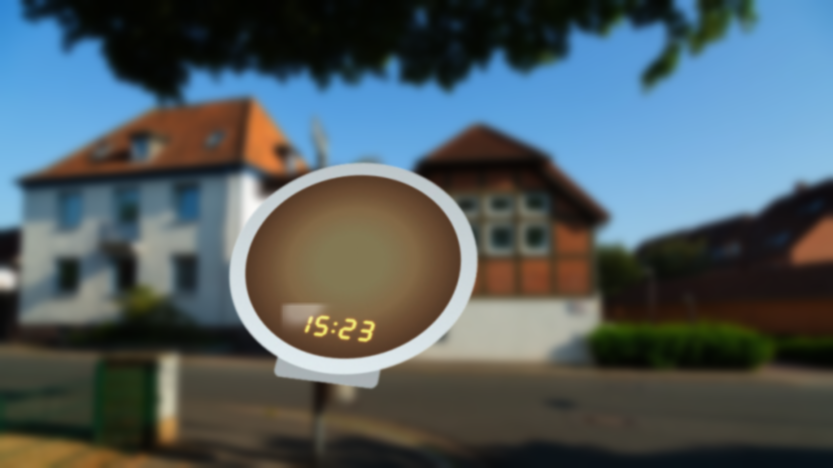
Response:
15,23
